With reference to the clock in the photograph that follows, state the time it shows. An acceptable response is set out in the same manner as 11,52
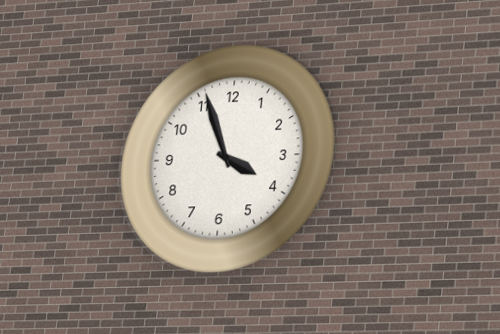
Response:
3,56
